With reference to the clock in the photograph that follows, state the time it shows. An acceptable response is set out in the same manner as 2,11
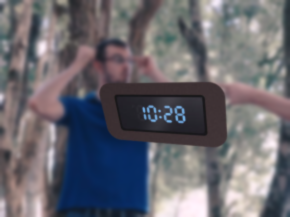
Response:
10,28
